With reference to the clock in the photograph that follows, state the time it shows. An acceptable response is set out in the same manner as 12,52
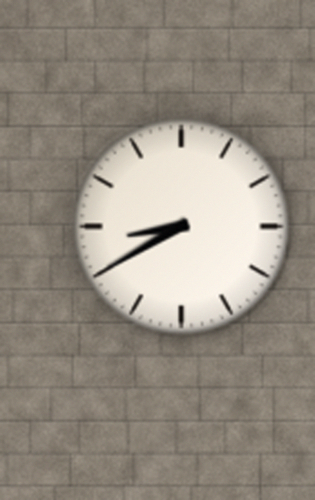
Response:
8,40
